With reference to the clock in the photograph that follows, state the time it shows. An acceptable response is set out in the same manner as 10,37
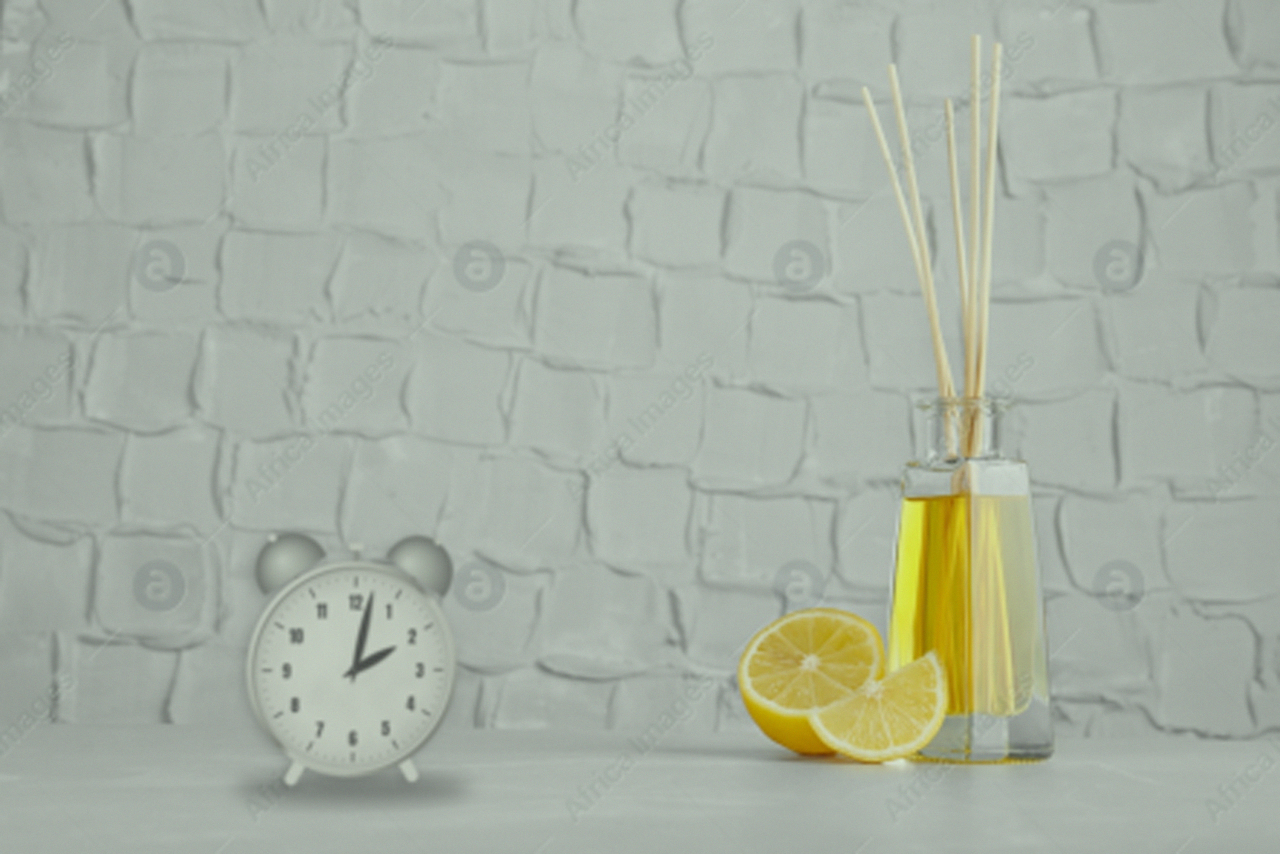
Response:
2,02
